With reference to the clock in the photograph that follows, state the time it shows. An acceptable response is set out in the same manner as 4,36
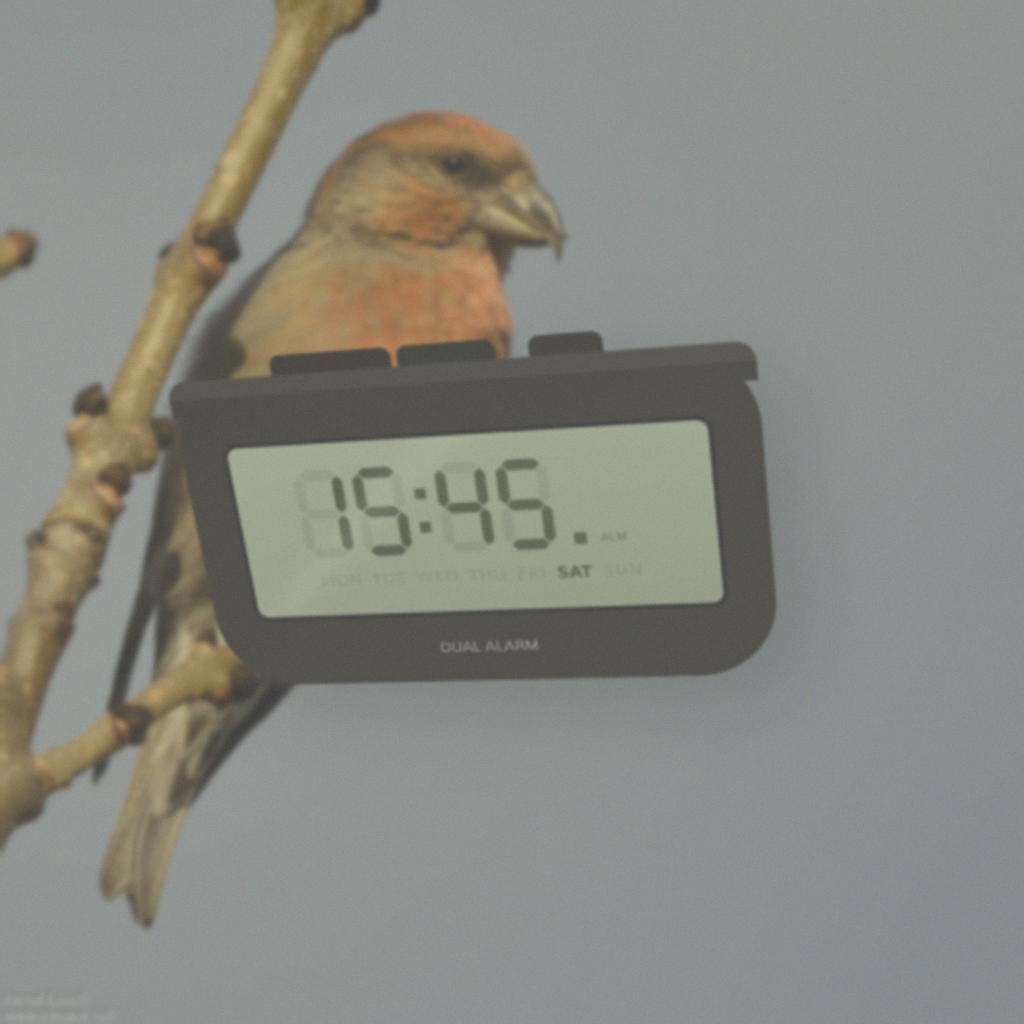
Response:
15,45
